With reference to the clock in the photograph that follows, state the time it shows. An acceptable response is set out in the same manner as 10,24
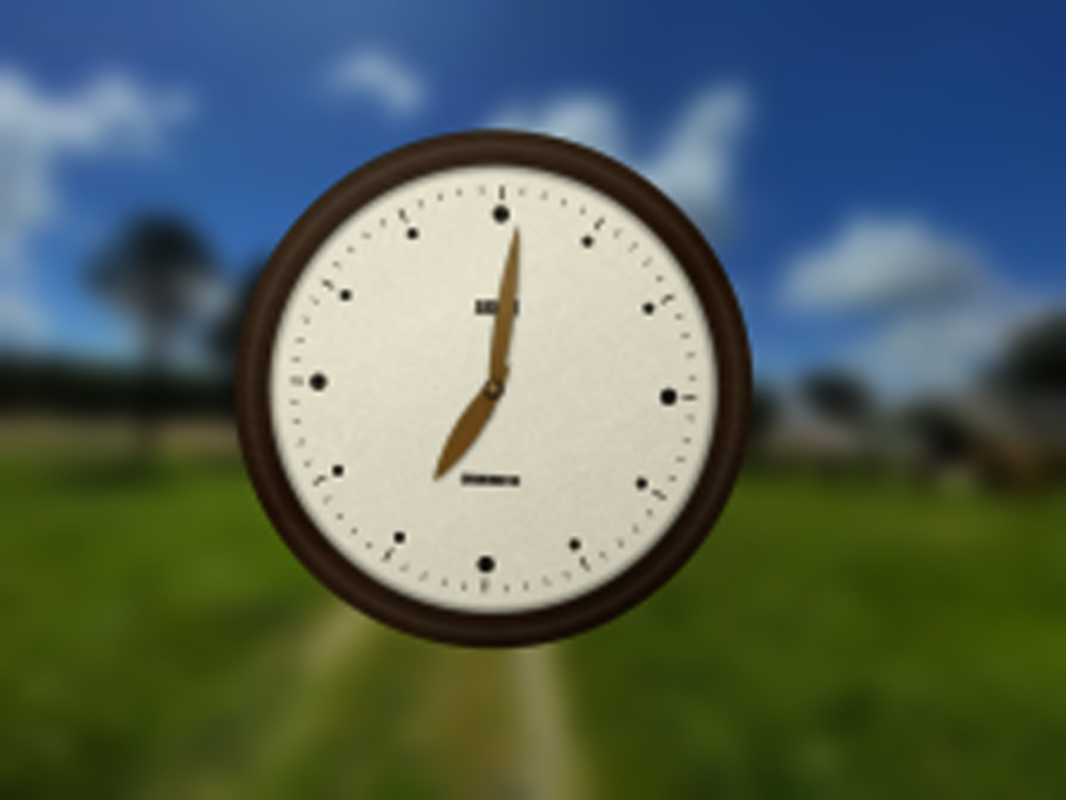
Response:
7,01
